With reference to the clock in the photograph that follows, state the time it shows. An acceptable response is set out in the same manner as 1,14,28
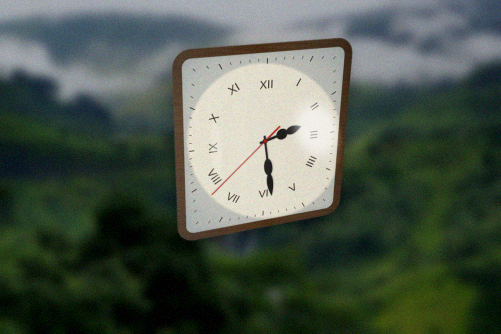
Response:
2,28,38
